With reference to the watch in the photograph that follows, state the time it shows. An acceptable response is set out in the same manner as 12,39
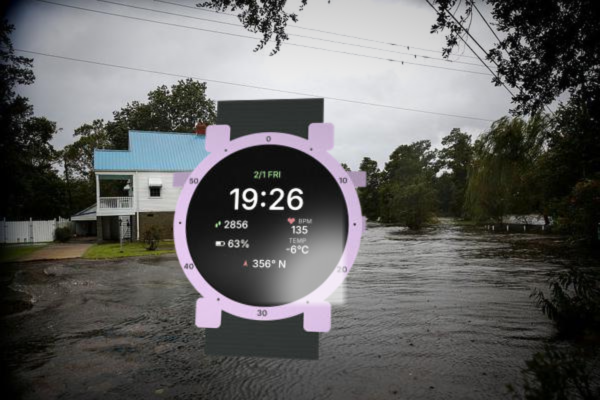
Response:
19,26
